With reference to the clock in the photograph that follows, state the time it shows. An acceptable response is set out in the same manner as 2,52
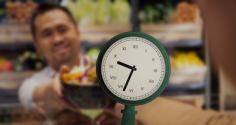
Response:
9,33
